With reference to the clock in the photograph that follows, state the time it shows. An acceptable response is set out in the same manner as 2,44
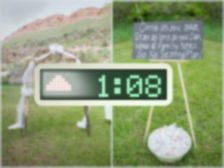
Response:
1,08
